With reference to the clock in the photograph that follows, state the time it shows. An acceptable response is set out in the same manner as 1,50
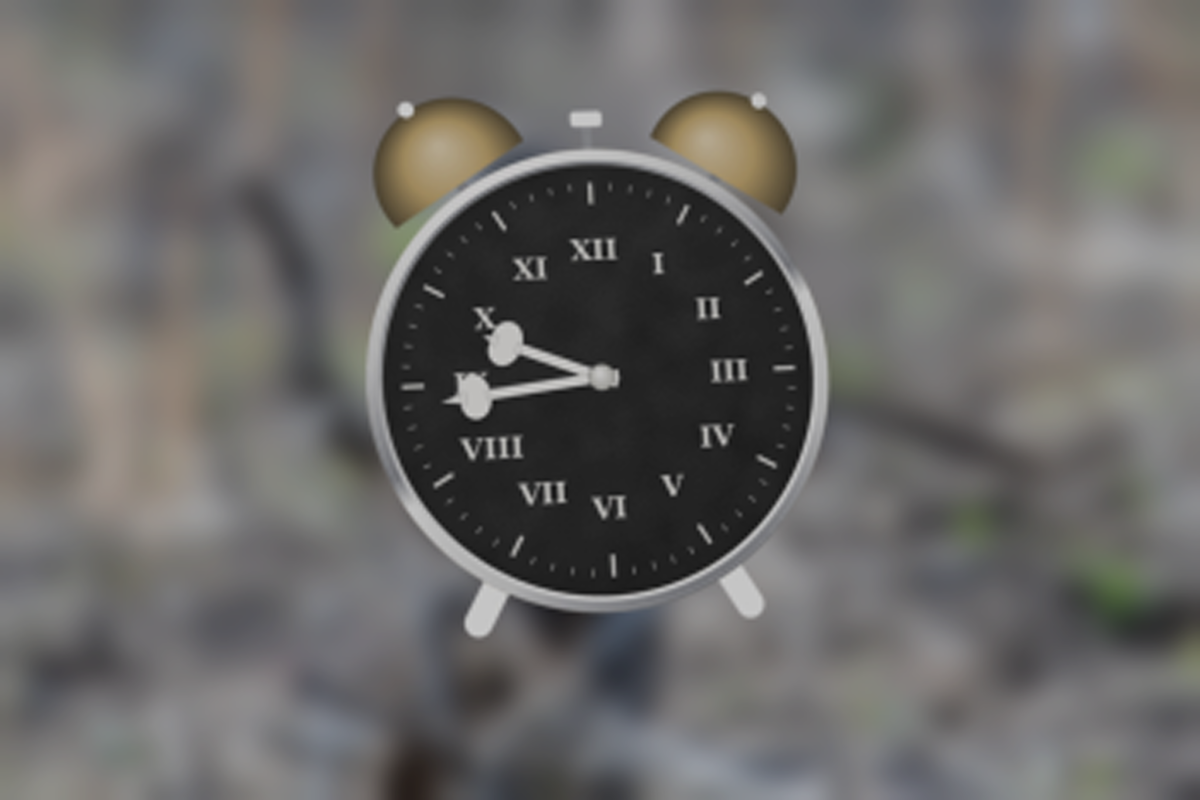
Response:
9,44
